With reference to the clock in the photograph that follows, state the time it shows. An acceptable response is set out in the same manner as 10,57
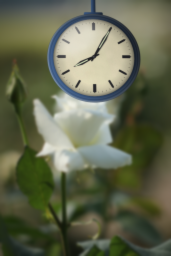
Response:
8,05
